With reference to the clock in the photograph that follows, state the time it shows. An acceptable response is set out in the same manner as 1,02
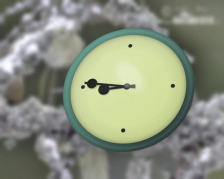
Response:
8,46
